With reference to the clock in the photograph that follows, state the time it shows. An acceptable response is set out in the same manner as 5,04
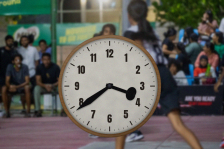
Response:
3,39
